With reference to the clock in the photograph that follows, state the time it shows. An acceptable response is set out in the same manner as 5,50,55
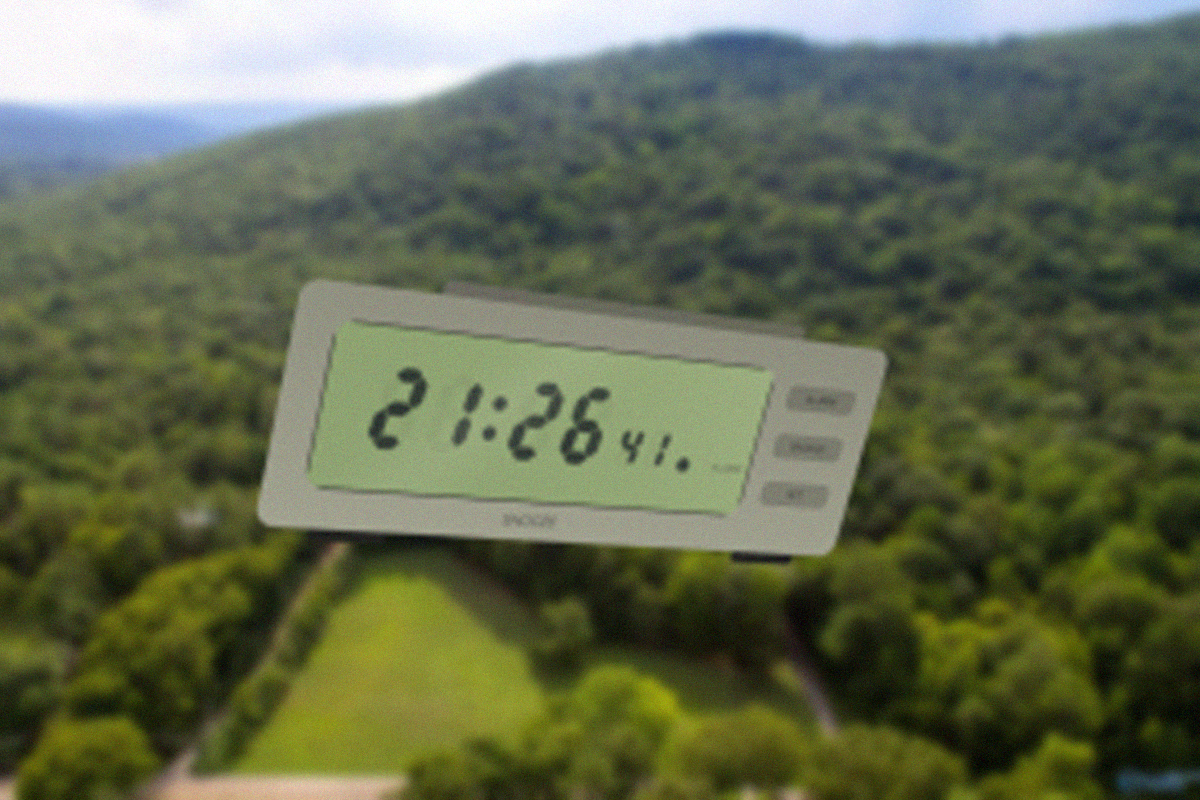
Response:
21,26,41
